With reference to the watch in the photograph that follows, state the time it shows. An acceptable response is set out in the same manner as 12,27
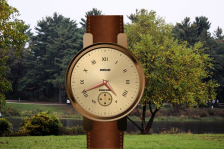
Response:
4,41
